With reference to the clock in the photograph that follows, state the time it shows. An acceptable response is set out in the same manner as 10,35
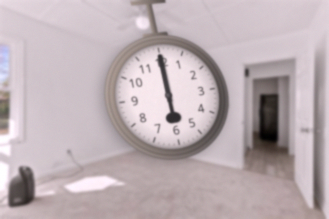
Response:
6,00
